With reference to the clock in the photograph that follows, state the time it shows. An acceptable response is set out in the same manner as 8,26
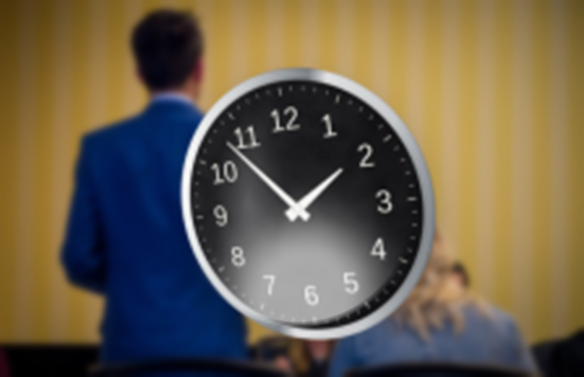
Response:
1,53
